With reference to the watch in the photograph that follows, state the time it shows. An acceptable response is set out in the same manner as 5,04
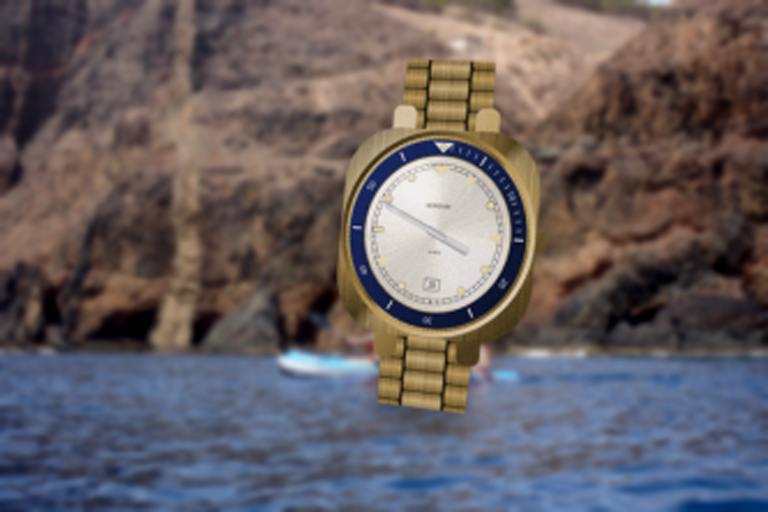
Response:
3,49
